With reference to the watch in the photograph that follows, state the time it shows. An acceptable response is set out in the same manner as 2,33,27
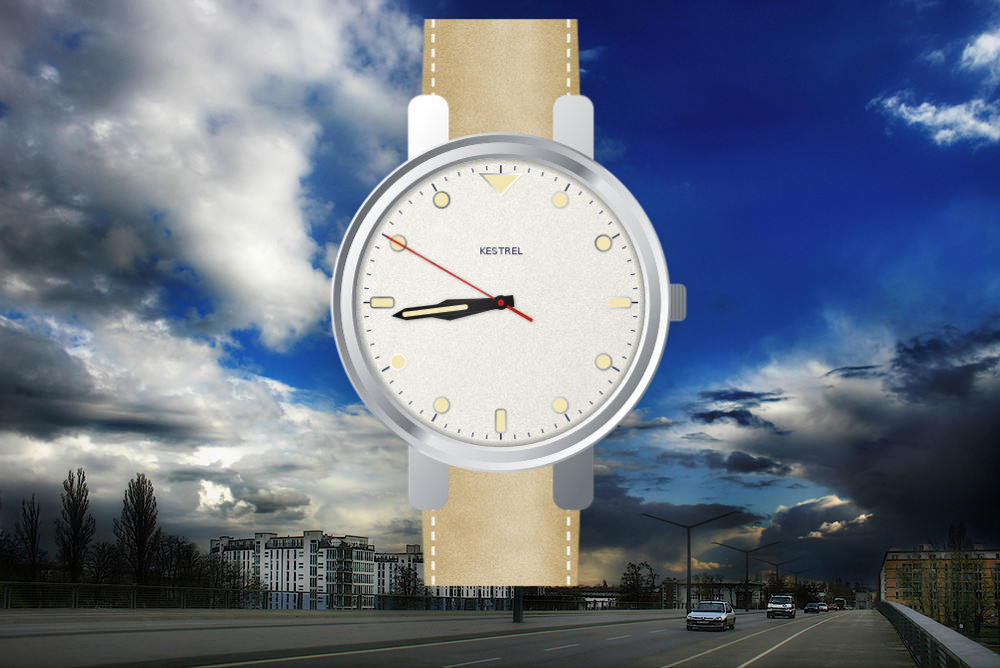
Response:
8,43,50
